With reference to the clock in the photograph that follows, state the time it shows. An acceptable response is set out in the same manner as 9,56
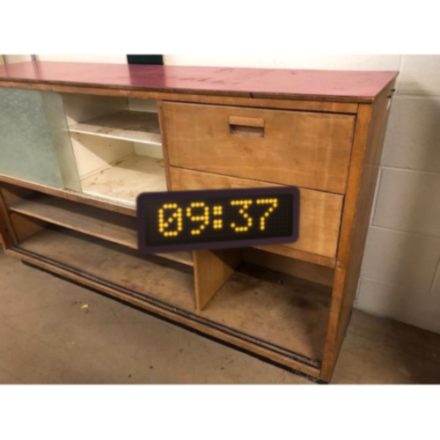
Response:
9,37
